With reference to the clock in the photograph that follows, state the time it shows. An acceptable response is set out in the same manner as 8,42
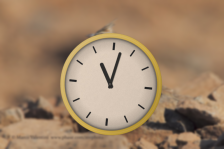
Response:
11,02
